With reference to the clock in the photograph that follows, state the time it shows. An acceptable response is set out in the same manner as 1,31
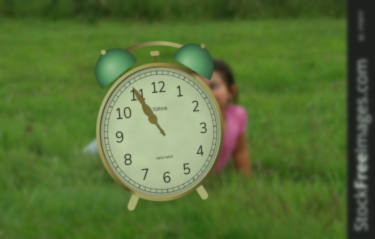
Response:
10,55
